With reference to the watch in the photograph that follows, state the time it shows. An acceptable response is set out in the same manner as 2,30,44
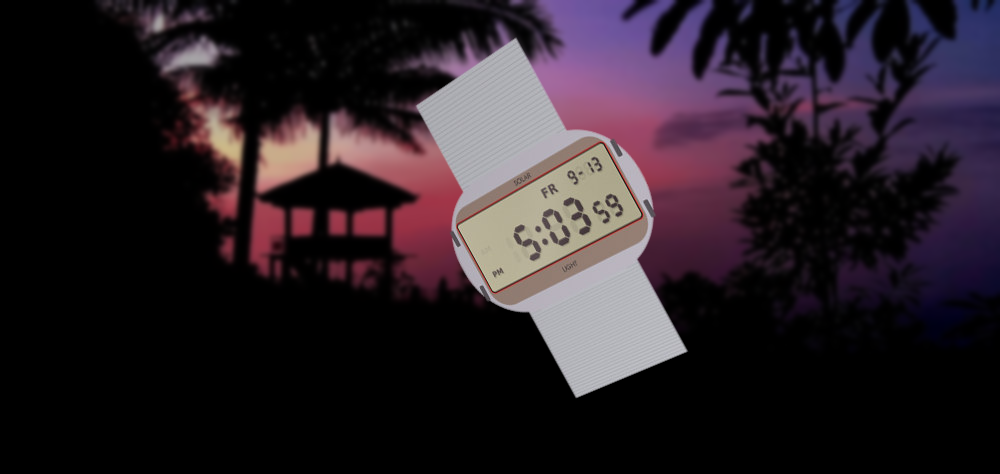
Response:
5,03,59
